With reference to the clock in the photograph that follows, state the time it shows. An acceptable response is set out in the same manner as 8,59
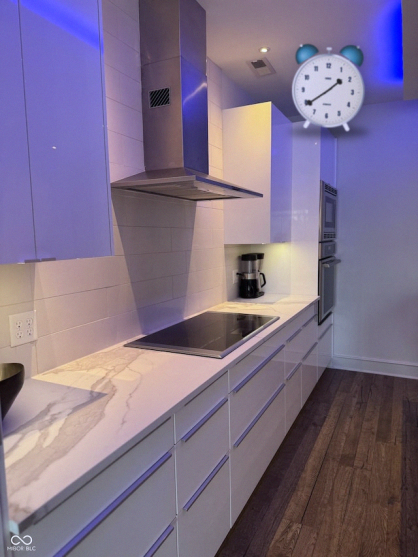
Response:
1,39
